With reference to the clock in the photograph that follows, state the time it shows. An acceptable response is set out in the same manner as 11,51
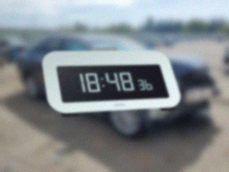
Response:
18,48
